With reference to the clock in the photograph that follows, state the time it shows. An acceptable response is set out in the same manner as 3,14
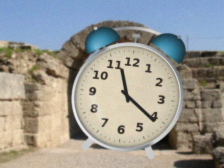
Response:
11,21
